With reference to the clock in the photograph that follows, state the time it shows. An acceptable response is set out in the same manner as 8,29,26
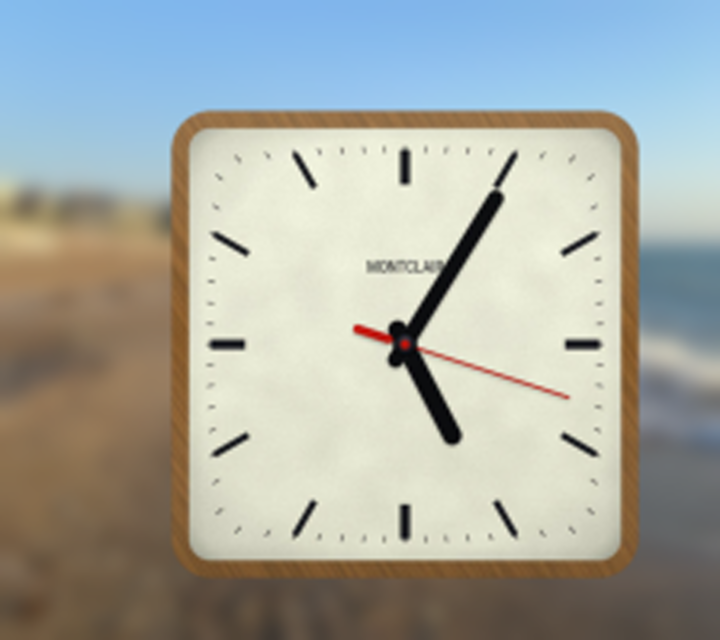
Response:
5,05,18
